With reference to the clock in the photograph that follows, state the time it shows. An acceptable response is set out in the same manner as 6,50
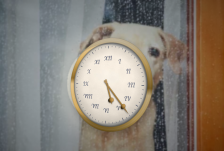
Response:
5,23
